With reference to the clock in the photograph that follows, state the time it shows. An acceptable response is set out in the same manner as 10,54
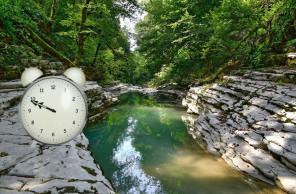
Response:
9,49
